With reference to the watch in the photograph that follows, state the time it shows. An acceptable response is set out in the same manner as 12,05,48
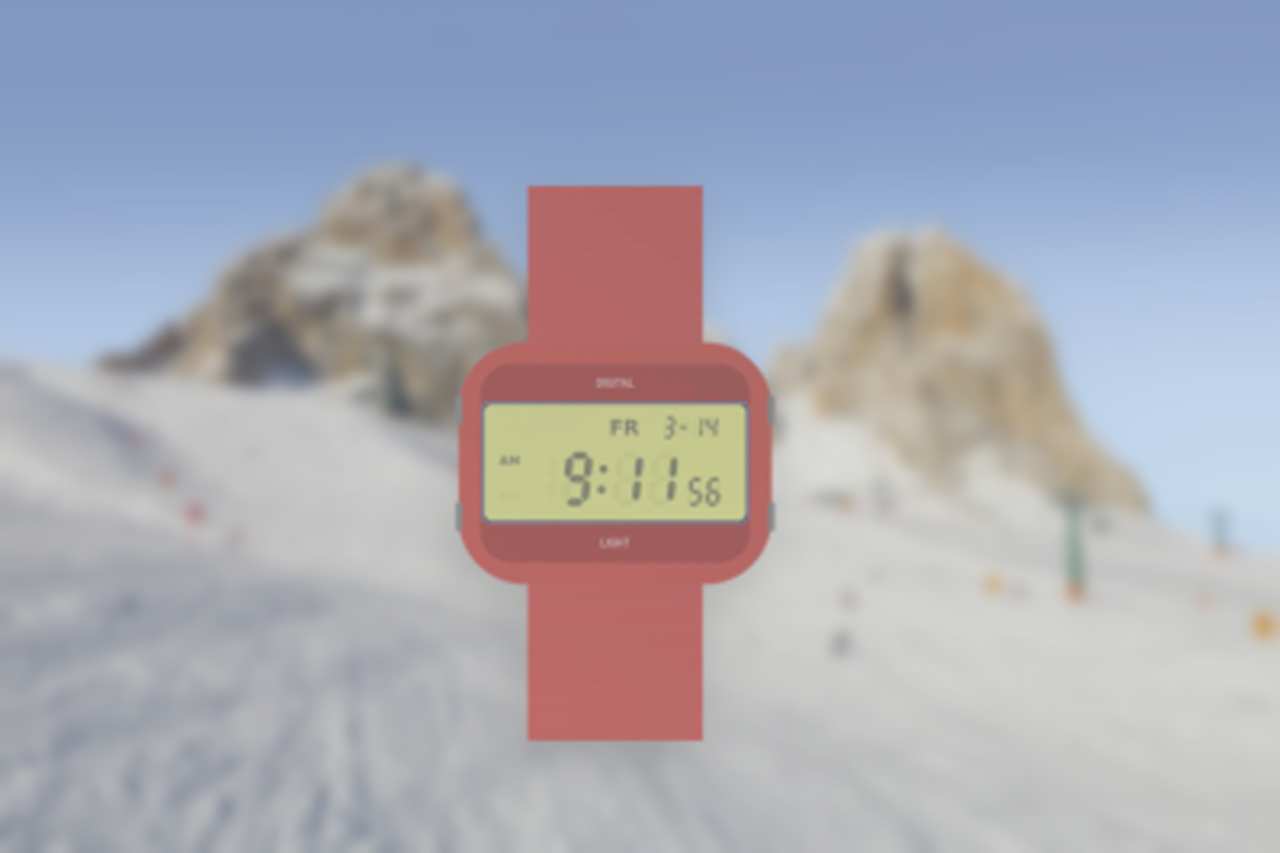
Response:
9,11,56
